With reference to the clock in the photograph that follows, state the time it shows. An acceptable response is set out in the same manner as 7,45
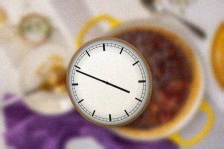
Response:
3,49
